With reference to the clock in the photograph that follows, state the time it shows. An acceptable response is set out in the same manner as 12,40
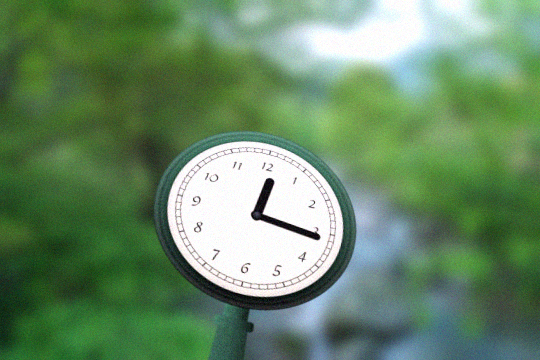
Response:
12,16
